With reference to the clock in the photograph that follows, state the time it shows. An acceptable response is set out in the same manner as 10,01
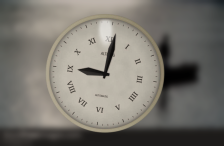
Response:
9,01
